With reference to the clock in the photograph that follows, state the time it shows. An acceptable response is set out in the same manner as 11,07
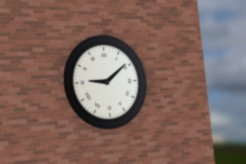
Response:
9,09
